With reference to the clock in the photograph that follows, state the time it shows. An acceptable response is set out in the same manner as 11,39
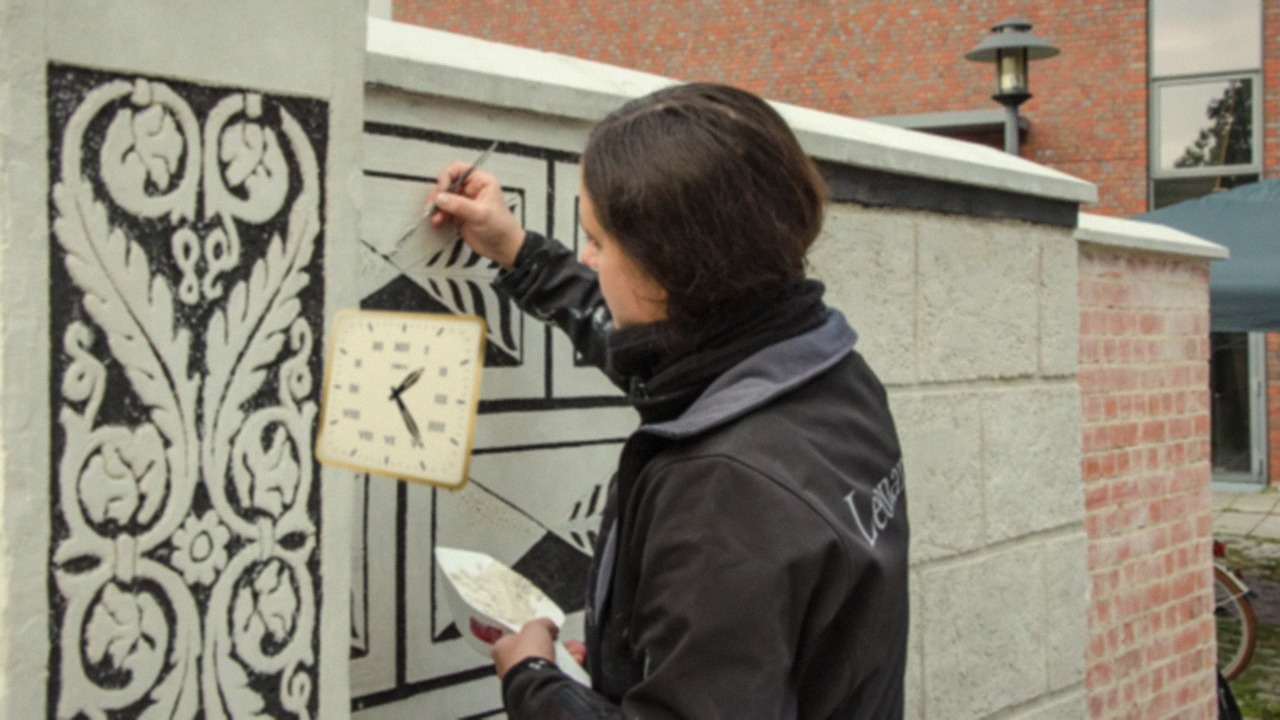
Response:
1,24
